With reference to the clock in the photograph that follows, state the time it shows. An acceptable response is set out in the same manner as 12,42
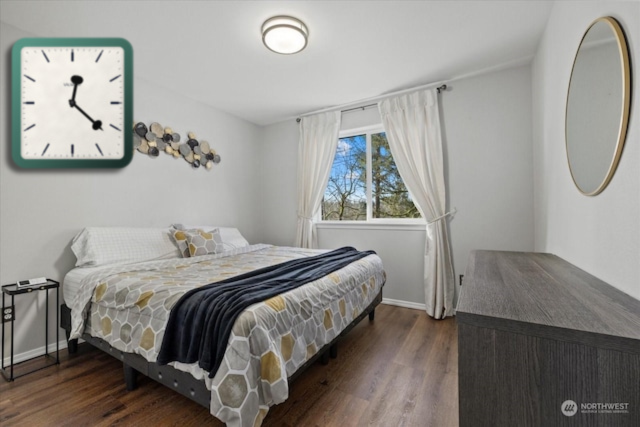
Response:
12,22
